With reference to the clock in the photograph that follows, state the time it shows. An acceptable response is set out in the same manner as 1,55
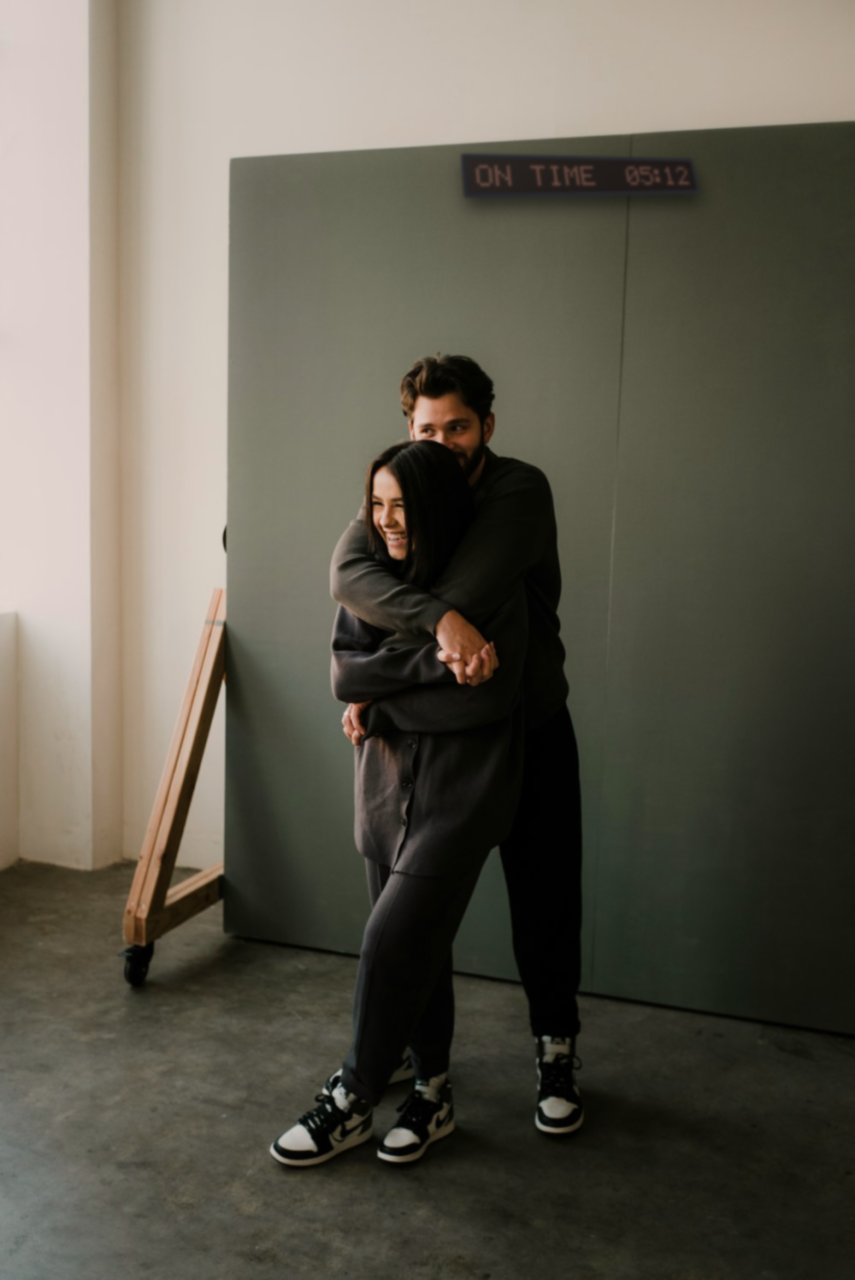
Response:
5,12
